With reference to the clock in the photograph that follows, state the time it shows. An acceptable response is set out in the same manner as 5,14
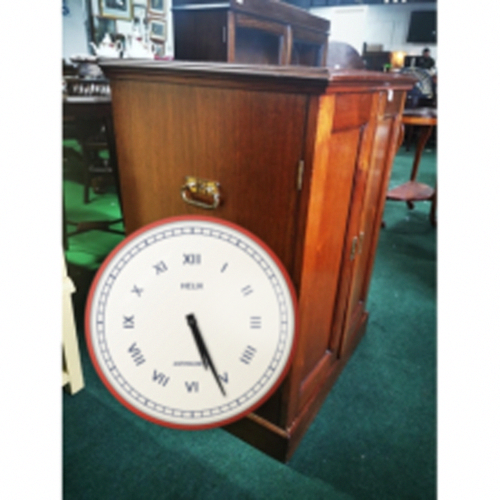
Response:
5,26
